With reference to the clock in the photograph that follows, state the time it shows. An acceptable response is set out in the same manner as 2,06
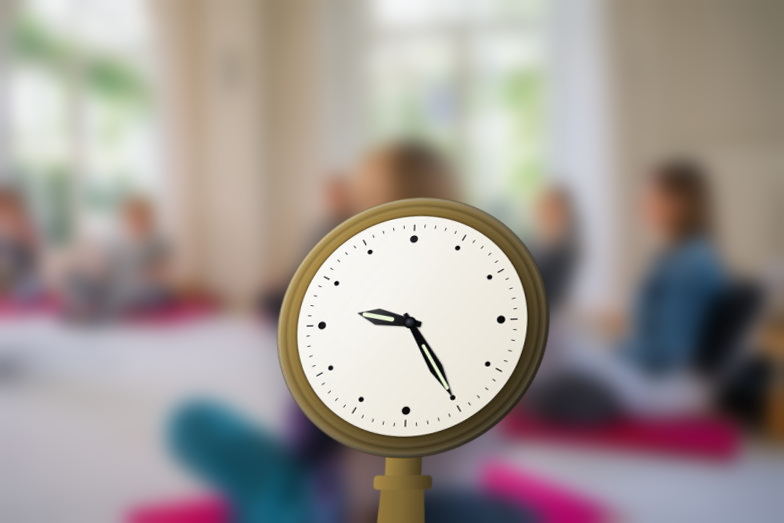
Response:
9,25
